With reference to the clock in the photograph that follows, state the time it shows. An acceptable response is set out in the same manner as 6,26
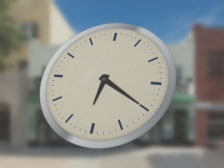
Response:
6,20
